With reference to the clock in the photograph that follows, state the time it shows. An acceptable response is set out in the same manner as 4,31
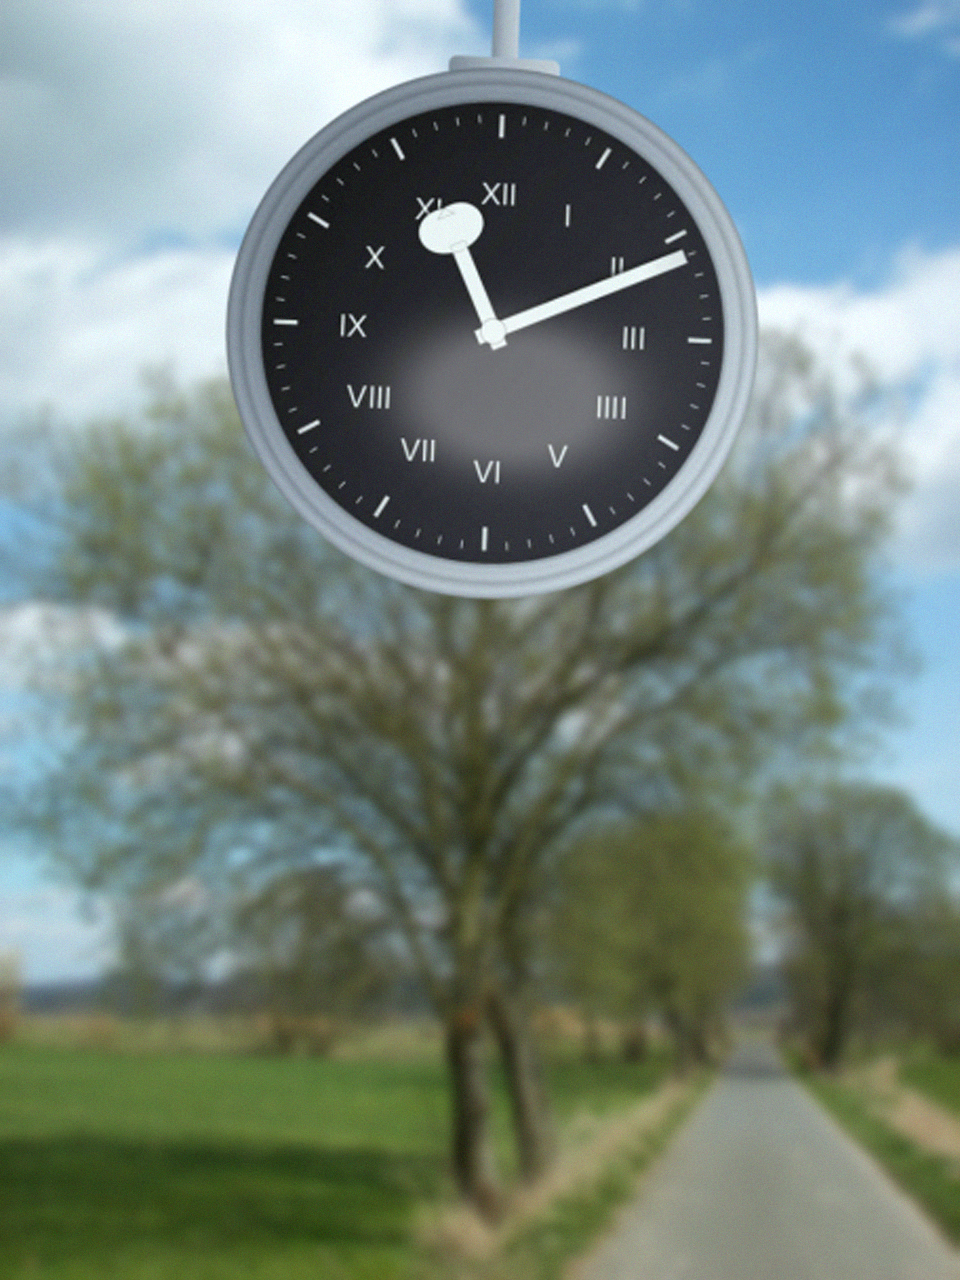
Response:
11,11
